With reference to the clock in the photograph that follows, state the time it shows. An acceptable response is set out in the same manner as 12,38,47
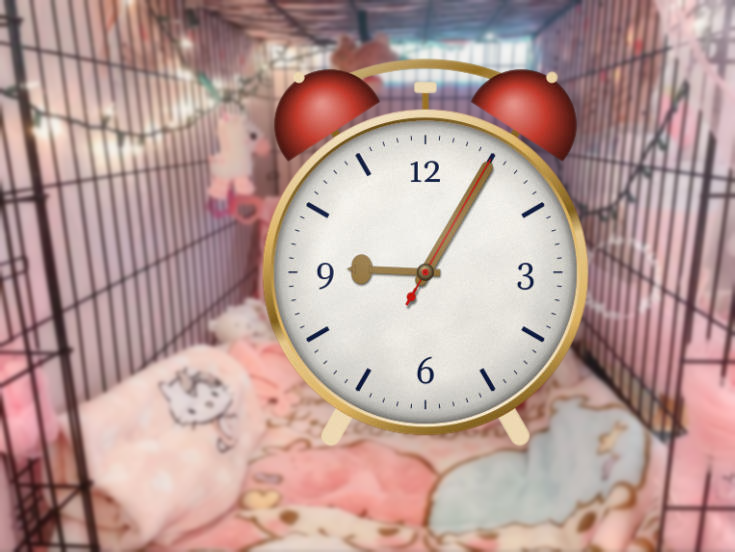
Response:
9,05,05
